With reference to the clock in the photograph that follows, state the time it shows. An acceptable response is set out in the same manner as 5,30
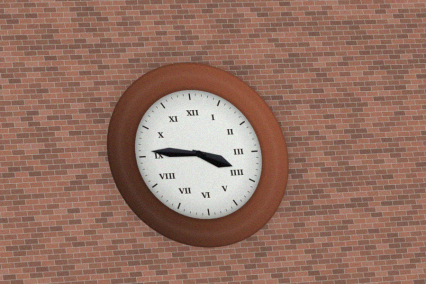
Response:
3,46
